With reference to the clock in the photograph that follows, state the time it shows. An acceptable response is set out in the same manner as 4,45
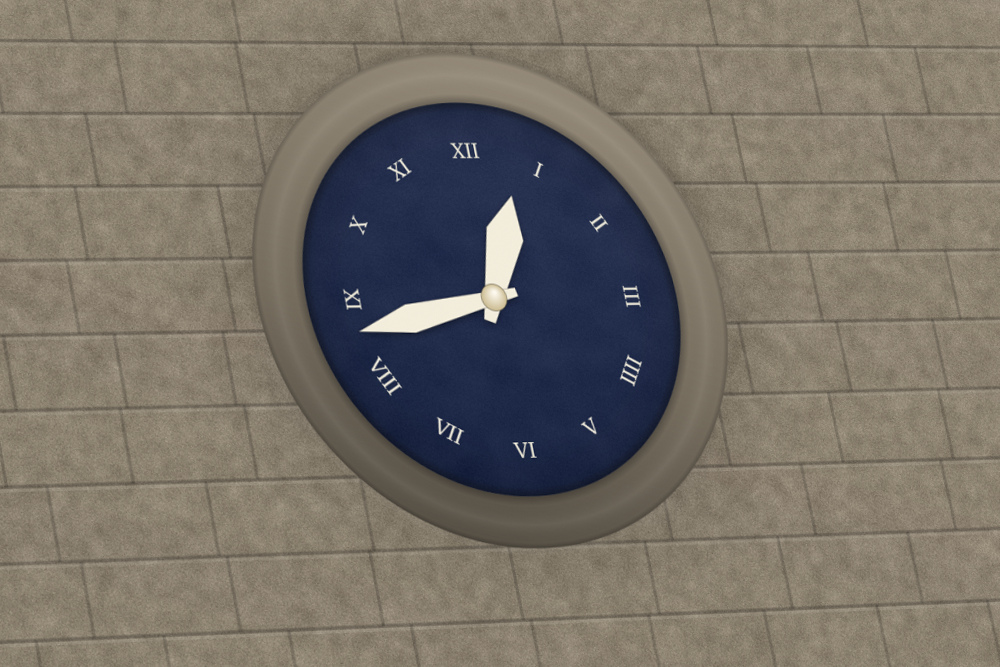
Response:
12,43
